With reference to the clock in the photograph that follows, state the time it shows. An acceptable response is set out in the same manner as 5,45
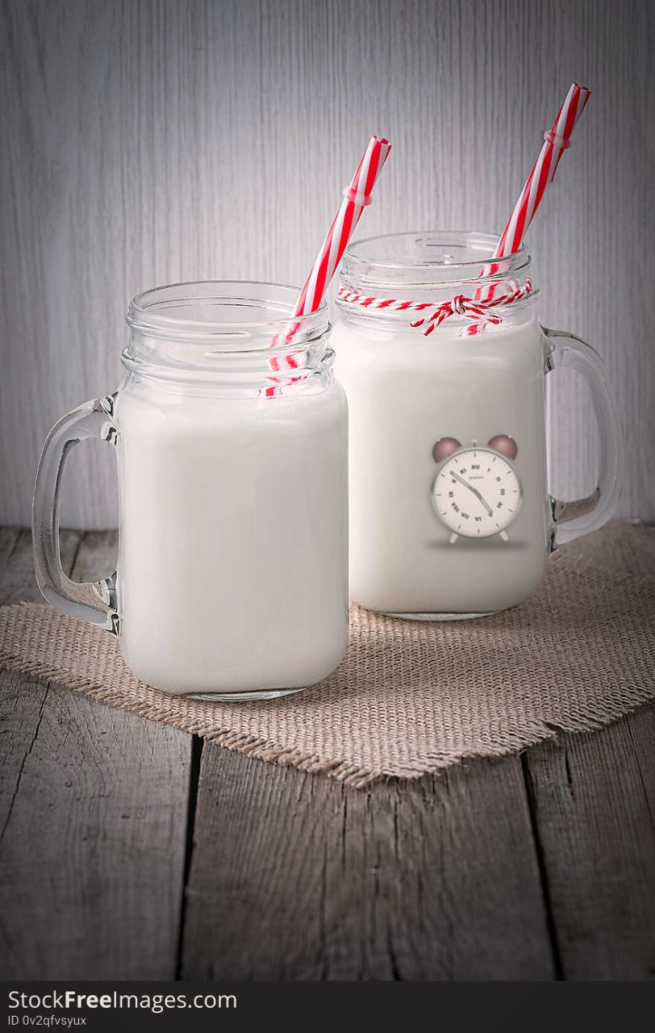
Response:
4,52
